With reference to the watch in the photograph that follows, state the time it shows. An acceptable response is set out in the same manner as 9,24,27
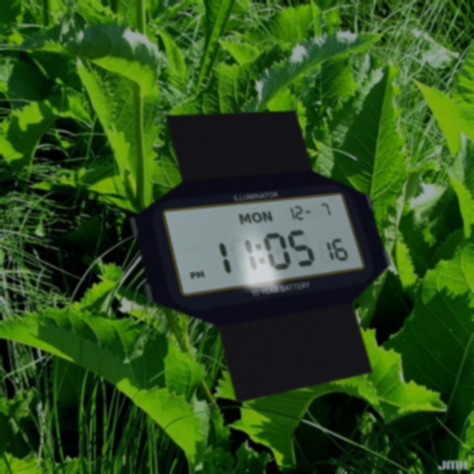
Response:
11,05,16
